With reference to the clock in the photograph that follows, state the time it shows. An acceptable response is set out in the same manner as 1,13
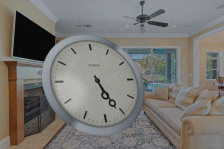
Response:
5,26
